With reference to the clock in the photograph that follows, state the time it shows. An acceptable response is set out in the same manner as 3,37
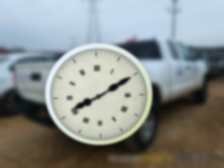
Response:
8,10
